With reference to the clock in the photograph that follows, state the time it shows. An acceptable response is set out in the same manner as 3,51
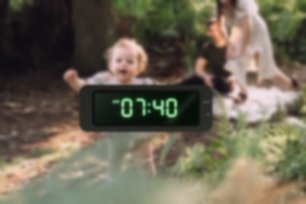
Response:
7,40
